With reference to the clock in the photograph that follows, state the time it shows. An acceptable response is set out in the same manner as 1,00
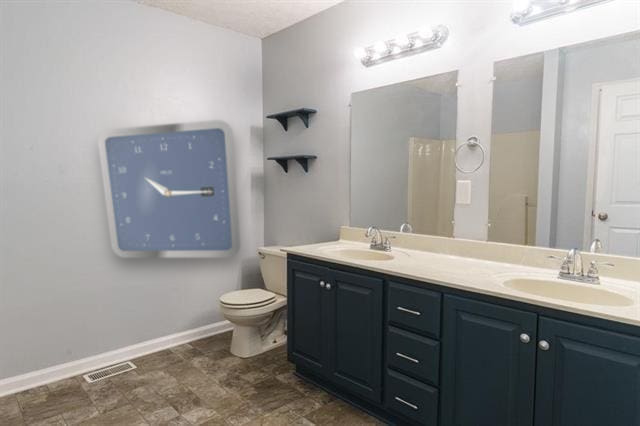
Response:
10,15
